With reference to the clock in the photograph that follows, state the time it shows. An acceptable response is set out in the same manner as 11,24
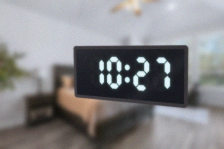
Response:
10,27
